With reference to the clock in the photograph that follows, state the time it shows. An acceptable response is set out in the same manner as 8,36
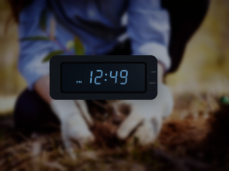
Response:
12,49
